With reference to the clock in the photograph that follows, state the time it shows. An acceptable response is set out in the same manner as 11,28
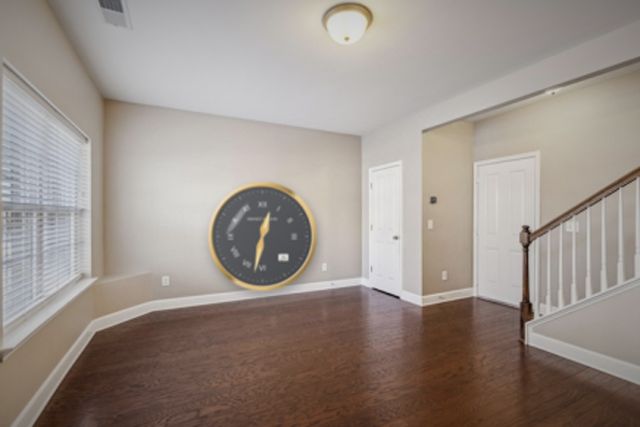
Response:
12,32
